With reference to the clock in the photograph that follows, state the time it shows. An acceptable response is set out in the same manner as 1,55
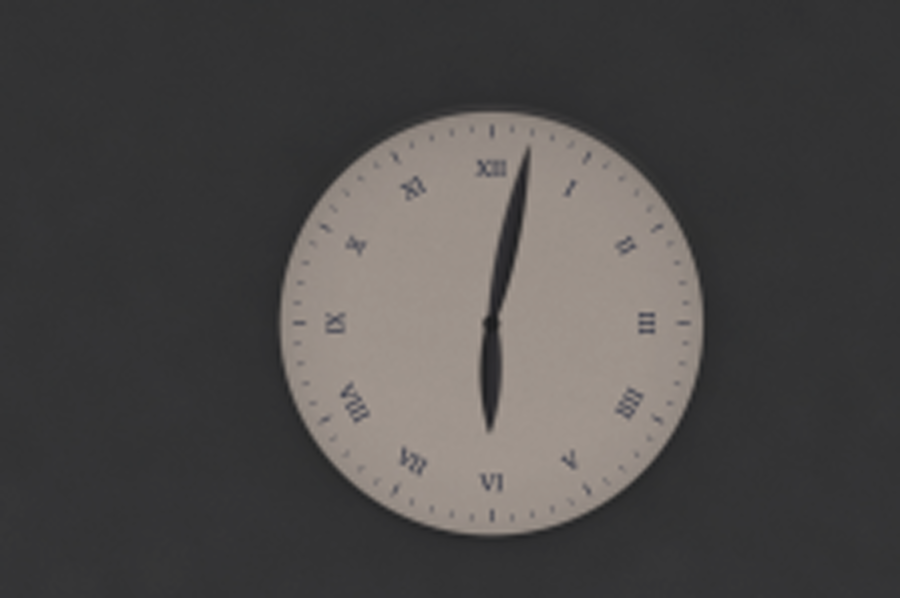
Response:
6,02
